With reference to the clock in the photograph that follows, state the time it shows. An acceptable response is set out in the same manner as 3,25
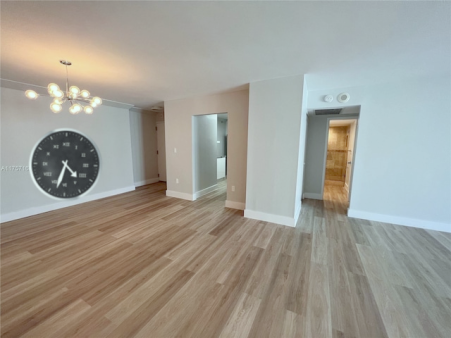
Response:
4,33
